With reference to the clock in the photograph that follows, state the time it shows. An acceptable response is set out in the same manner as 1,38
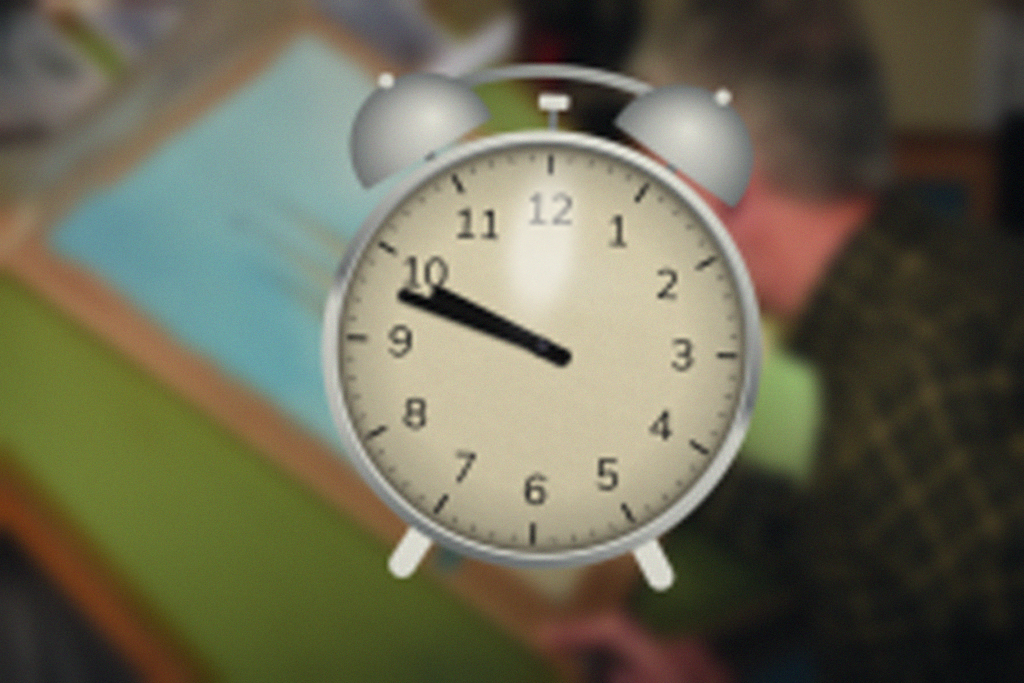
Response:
9,48
